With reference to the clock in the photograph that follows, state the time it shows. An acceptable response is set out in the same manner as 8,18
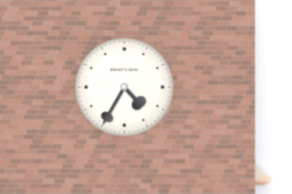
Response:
4,35
